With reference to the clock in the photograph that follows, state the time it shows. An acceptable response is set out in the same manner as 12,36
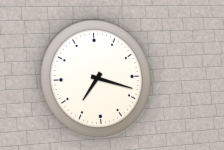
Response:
7,18
